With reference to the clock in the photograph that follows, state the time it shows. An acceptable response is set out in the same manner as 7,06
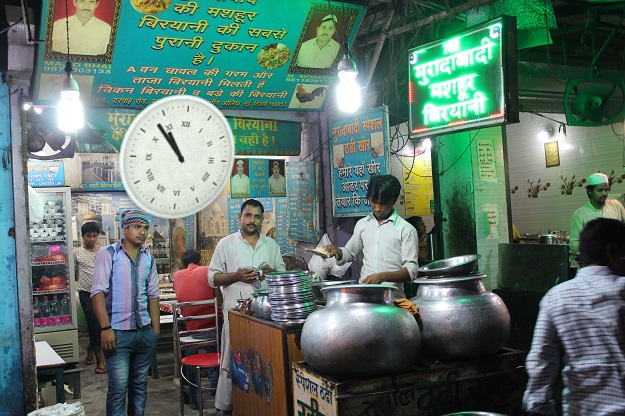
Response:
10,53
